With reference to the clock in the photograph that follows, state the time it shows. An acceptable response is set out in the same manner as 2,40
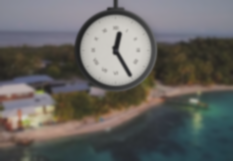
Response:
12,25
